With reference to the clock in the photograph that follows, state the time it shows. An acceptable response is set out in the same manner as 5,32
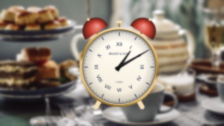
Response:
1,10
